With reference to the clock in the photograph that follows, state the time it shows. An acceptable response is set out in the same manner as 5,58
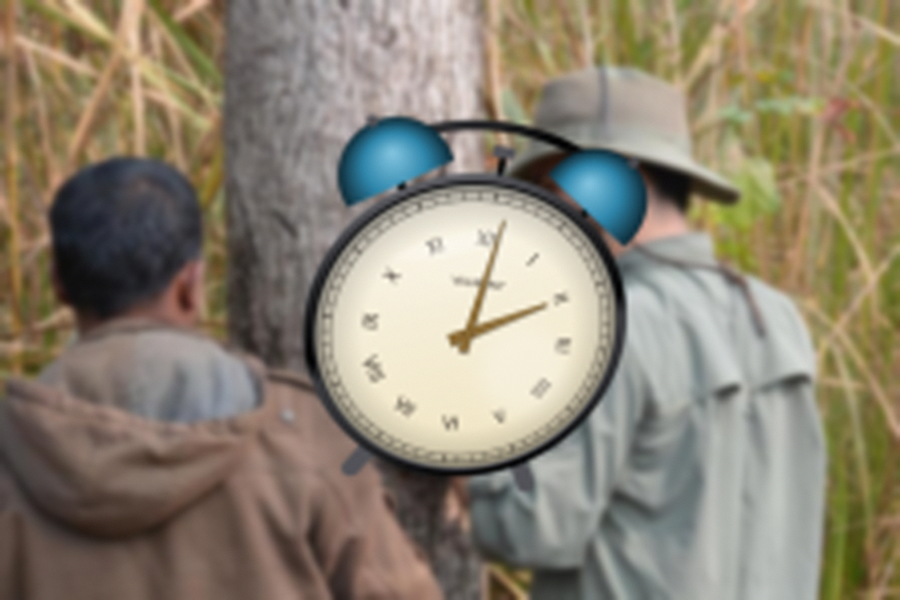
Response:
2,01
